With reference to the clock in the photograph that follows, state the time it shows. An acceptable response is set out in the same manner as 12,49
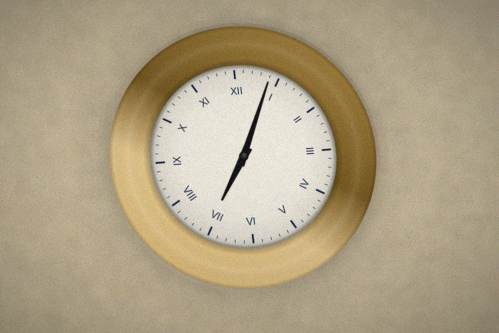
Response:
7,04
